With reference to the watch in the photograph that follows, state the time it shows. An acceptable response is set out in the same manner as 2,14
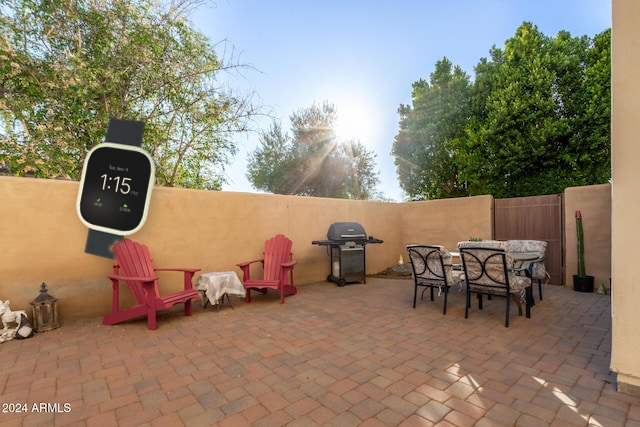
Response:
1,15
